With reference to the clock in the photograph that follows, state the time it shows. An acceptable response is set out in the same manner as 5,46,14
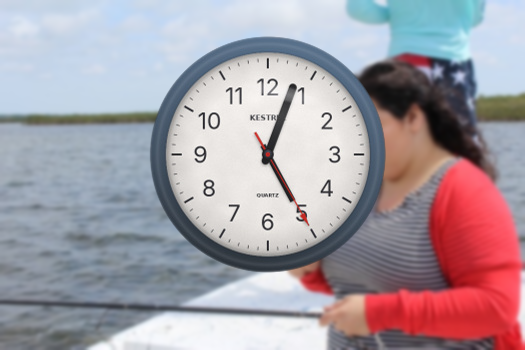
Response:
5,03,25
